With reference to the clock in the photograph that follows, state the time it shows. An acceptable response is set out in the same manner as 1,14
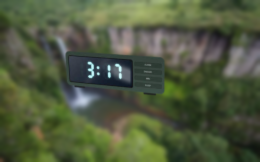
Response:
3,17
